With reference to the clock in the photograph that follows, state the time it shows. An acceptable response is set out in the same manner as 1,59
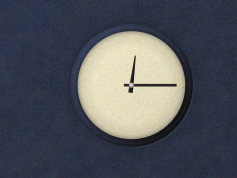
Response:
12,15
